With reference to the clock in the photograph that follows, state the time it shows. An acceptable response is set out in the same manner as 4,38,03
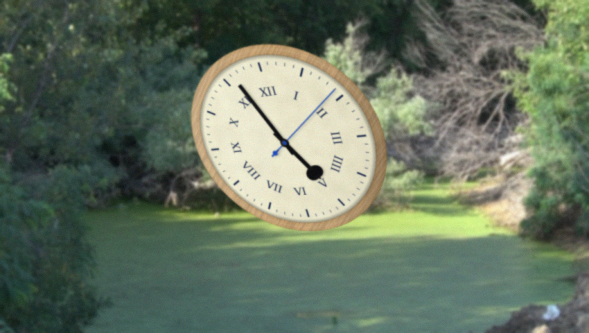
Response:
4,56,09
